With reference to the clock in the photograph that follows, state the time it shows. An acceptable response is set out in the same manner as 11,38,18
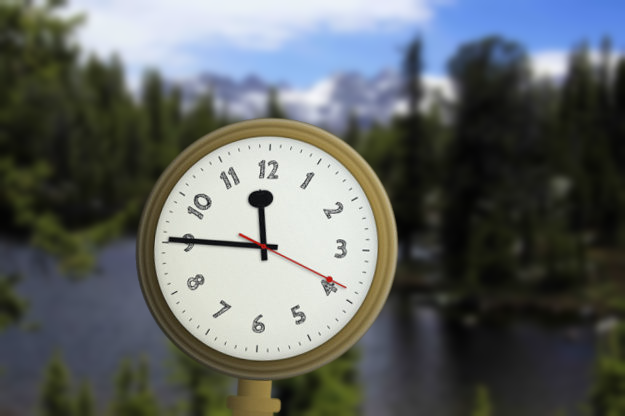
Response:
11,45,19
